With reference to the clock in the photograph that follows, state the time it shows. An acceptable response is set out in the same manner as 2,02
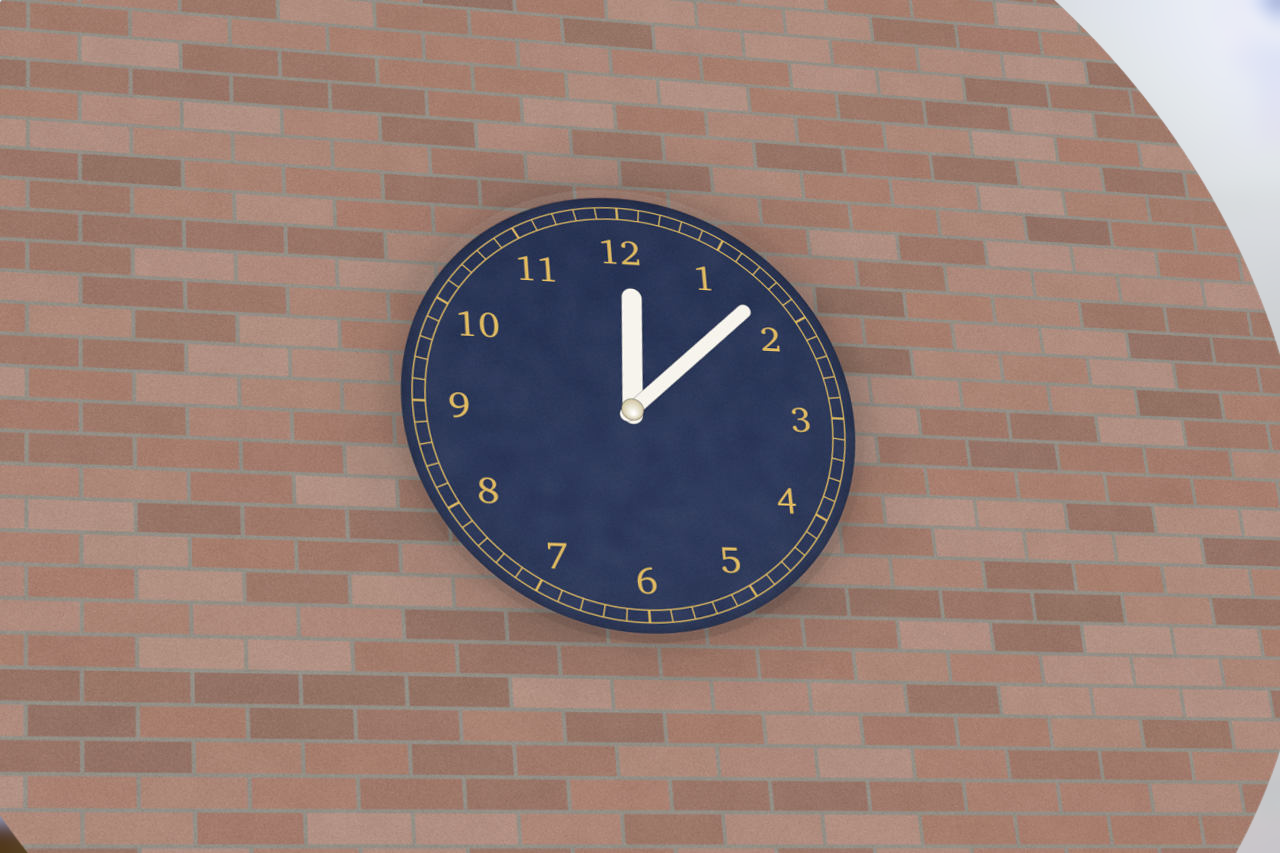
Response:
12,08
